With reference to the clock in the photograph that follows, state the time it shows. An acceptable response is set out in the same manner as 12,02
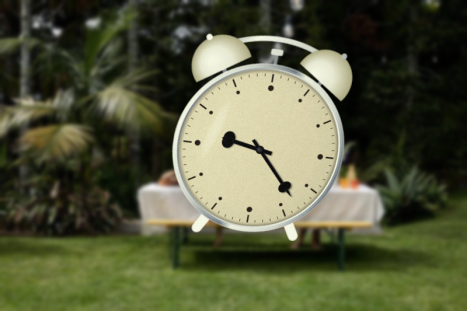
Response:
9,23
